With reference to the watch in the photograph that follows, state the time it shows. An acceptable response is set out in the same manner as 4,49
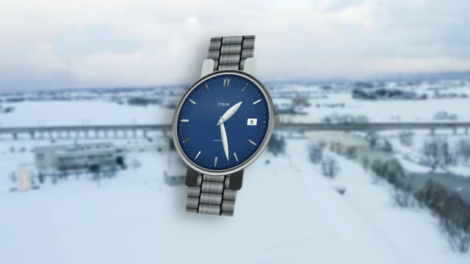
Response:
1,27
